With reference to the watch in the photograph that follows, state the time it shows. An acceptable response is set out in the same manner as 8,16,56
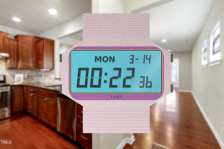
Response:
0,22,36
